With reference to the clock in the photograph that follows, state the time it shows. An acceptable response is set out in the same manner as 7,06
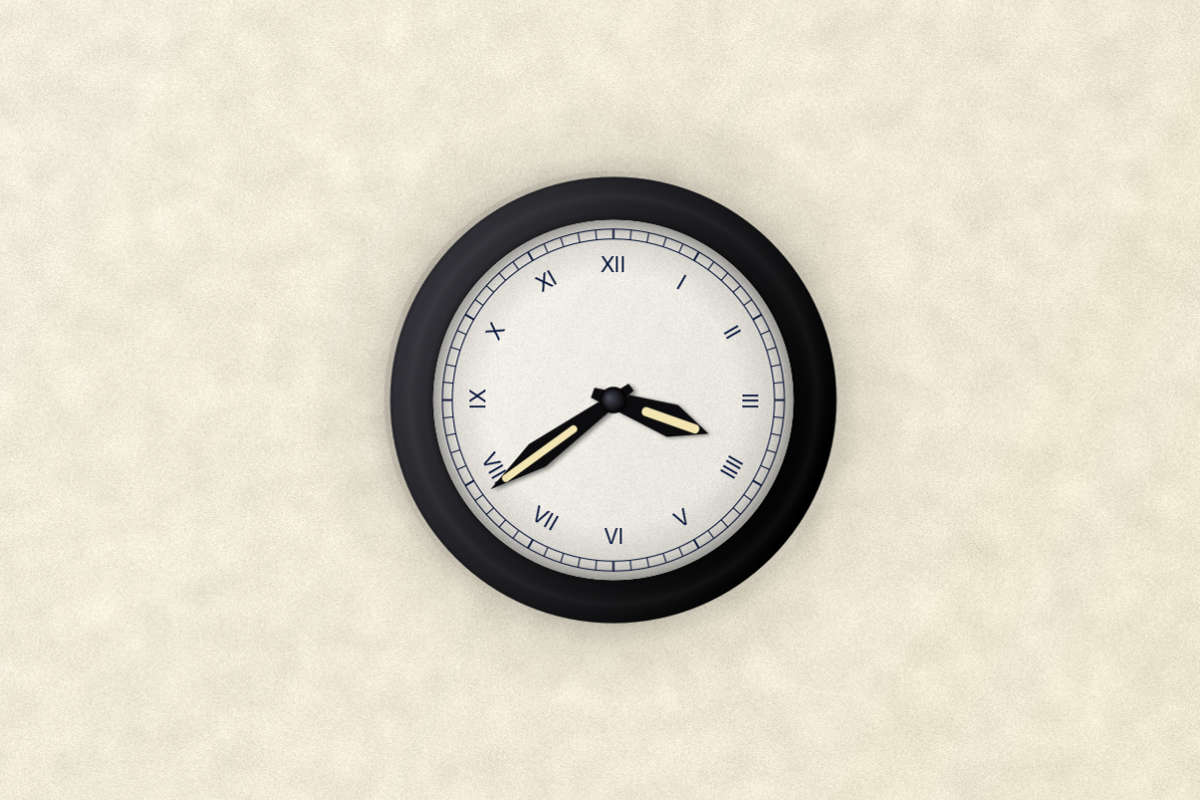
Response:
3,39
